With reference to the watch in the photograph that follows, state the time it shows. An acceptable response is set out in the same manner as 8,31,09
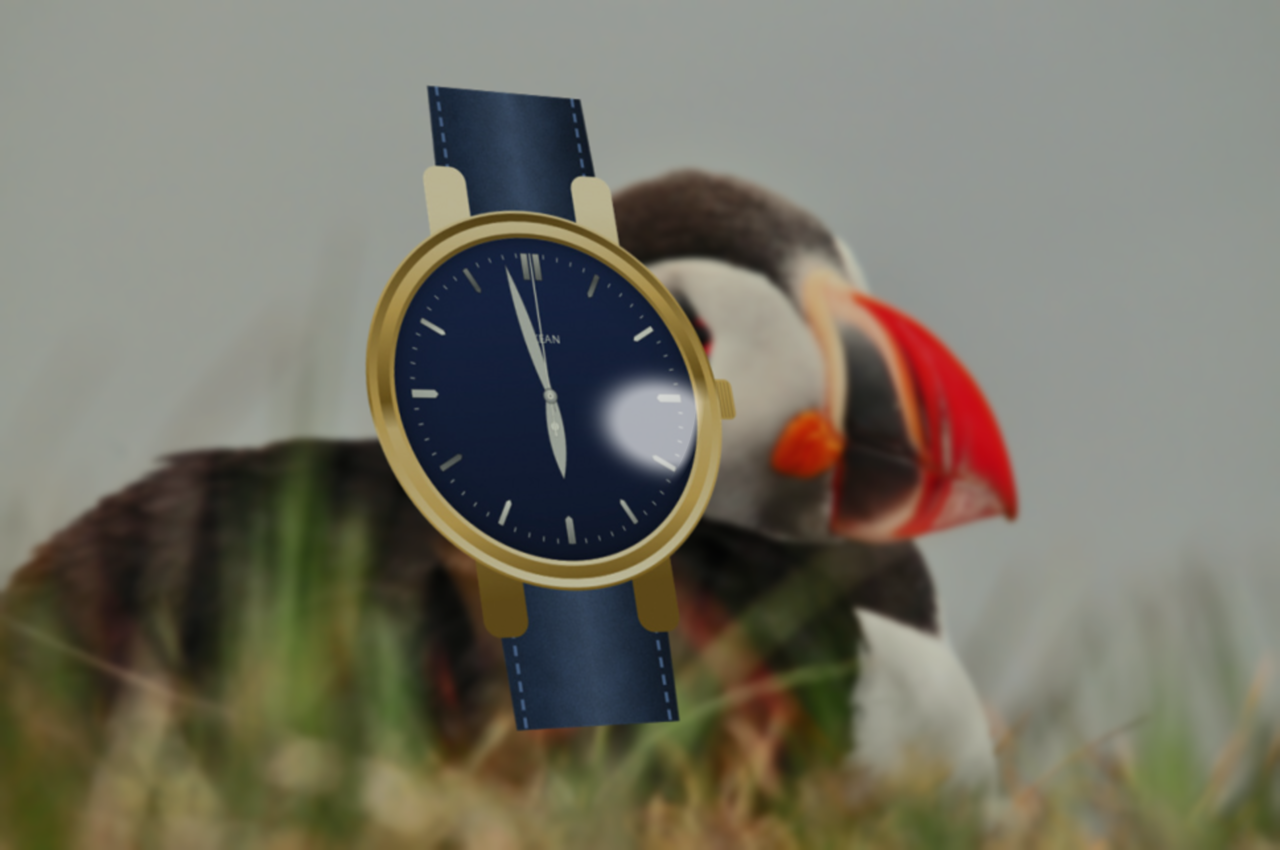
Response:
5,58,00
